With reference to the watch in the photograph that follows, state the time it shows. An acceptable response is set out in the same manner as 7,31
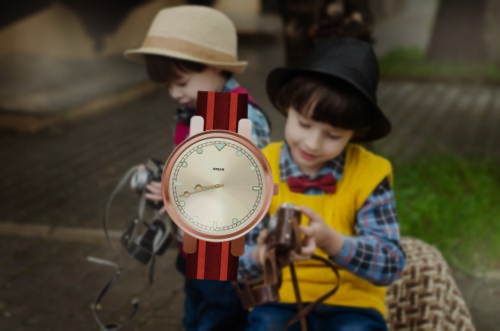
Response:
8,42
